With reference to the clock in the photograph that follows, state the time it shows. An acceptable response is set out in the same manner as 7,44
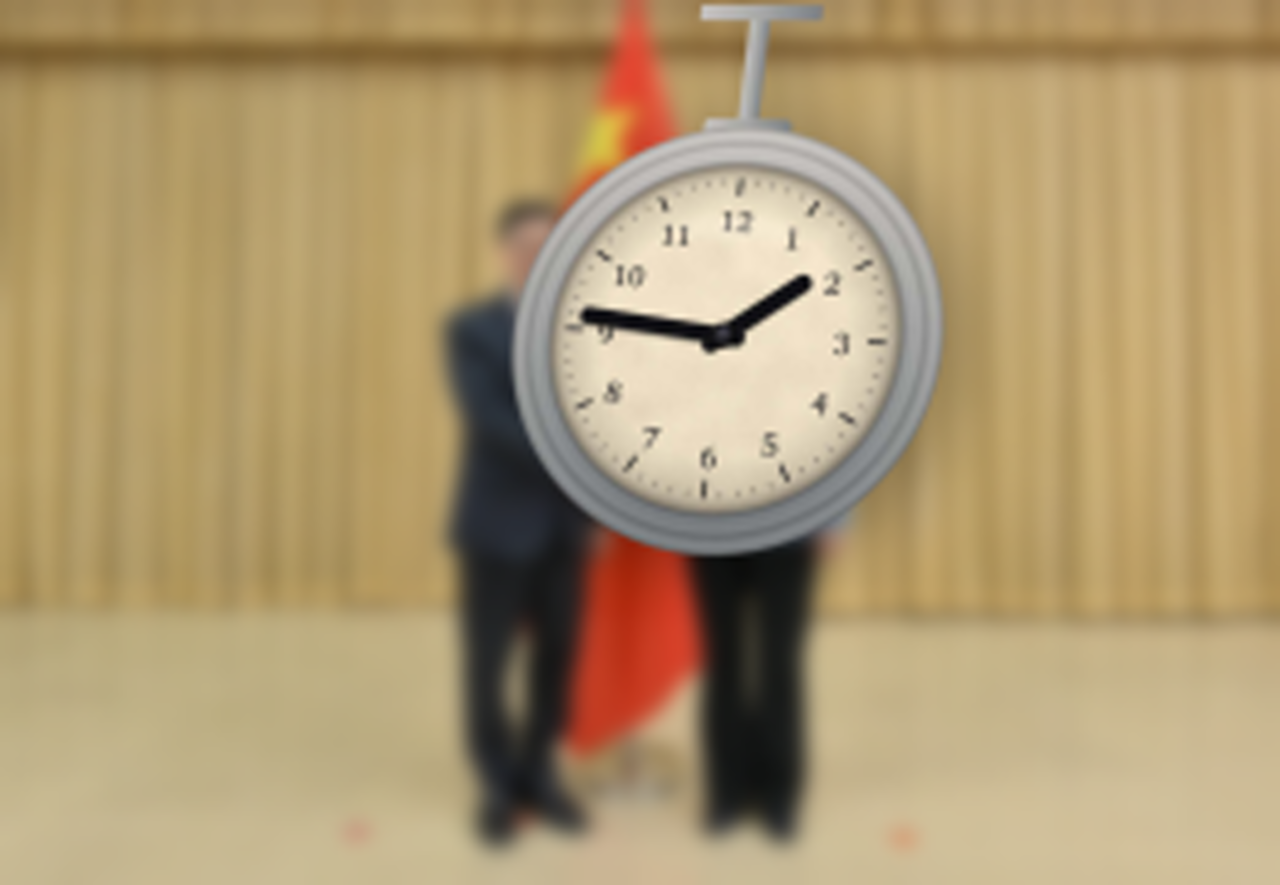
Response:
1,46
